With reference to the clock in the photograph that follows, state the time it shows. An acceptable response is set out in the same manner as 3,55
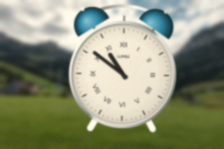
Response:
10,51
